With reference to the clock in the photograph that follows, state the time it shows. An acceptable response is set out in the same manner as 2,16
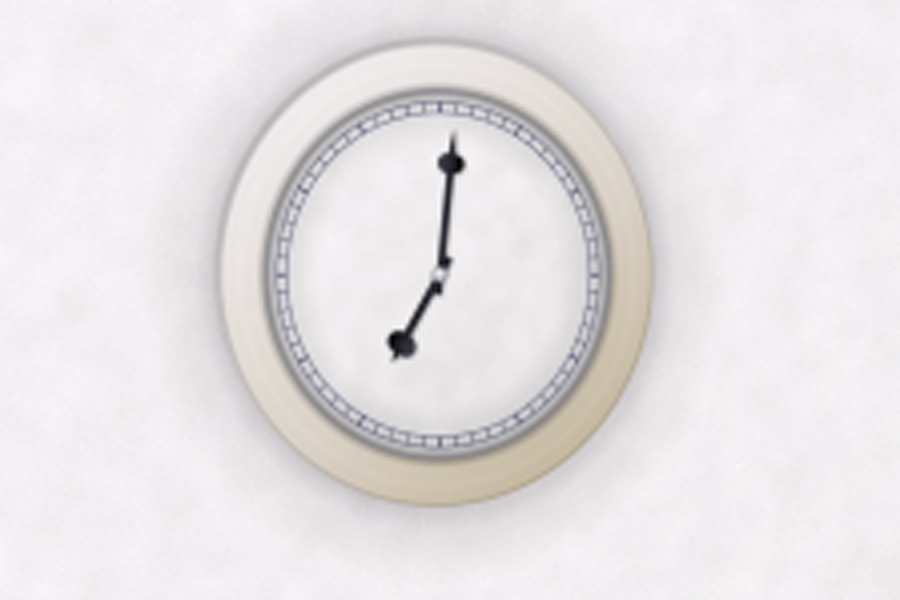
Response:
7,01
